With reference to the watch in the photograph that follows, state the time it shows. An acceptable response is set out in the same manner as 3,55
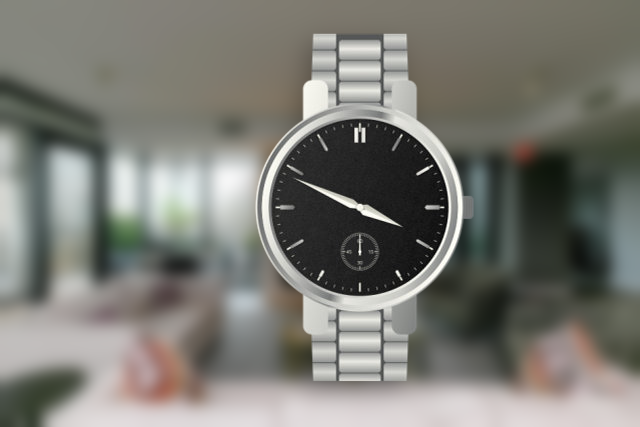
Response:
3,49
